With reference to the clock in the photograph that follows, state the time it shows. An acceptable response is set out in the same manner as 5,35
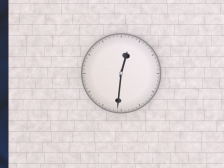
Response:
12,31
